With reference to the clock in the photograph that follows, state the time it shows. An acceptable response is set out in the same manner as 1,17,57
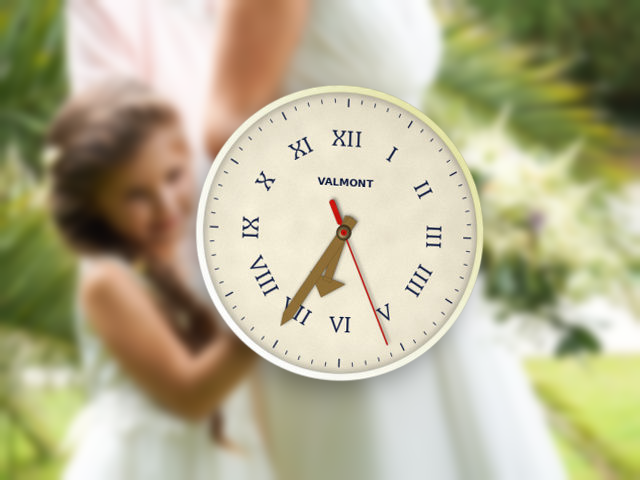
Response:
6,35,26
